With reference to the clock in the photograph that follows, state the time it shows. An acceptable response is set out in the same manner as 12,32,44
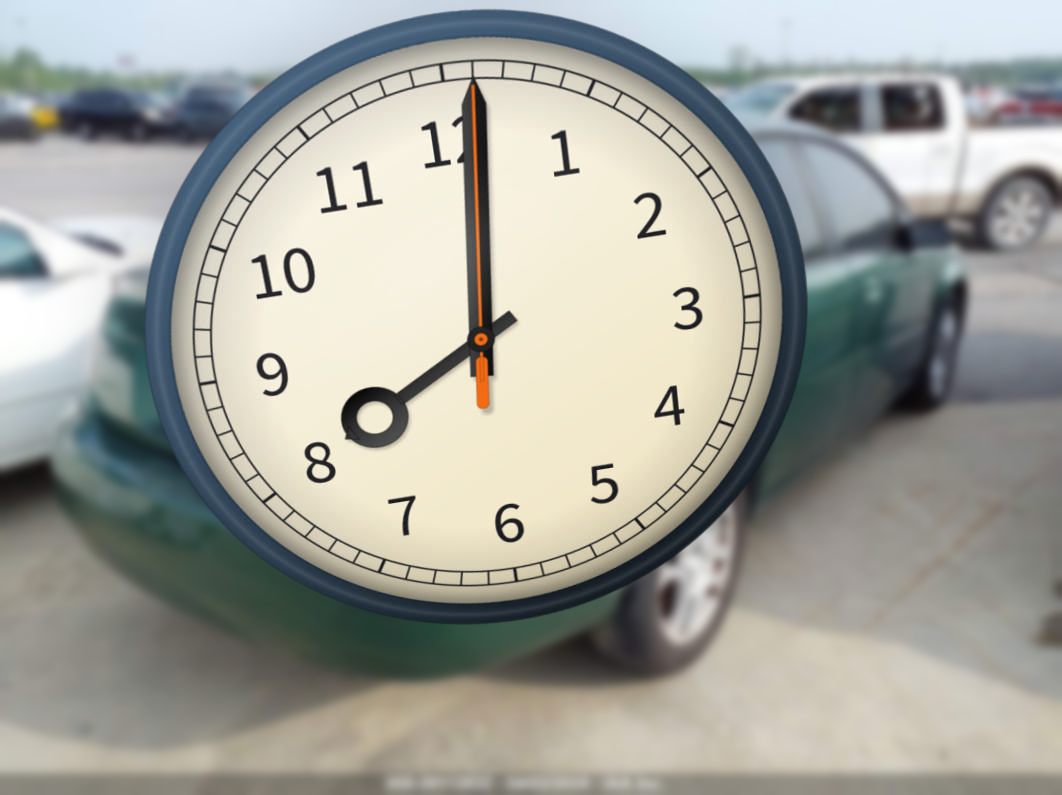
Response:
8,01,01
